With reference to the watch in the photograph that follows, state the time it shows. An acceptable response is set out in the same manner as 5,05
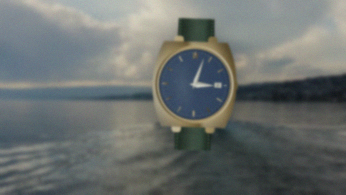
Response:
3,03
